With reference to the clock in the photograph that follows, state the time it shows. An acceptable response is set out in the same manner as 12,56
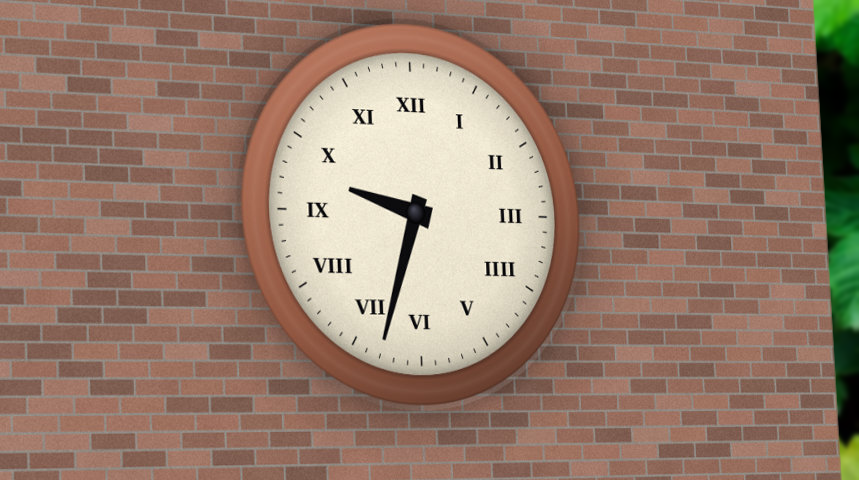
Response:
9,33
